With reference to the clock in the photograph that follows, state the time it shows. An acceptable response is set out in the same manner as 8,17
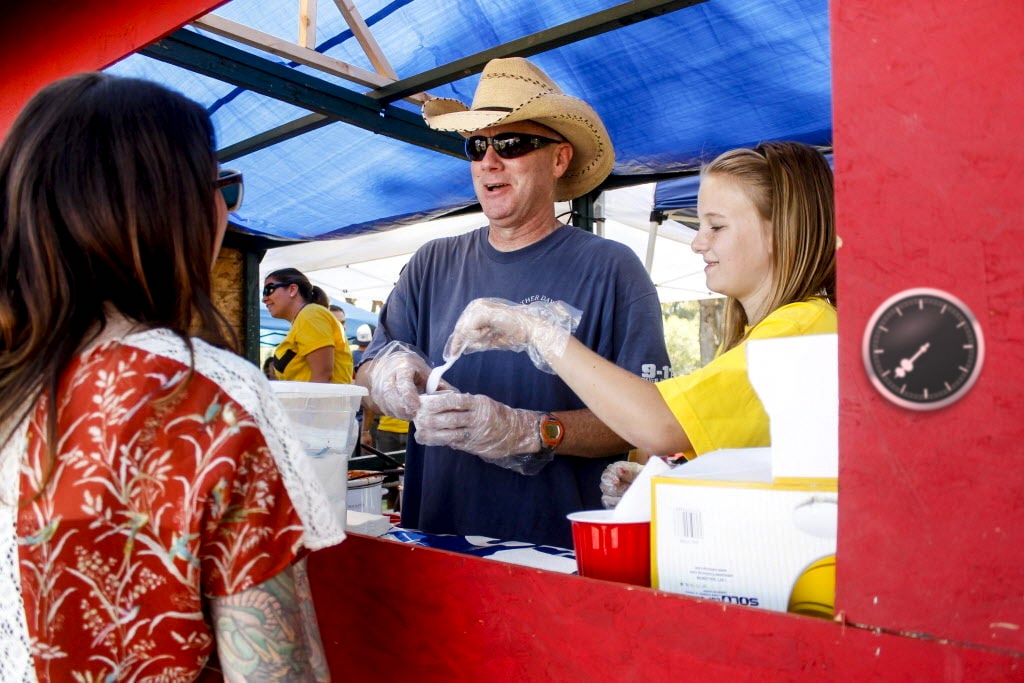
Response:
7,38
